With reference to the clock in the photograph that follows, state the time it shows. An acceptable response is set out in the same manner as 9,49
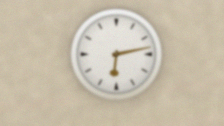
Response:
6,13
